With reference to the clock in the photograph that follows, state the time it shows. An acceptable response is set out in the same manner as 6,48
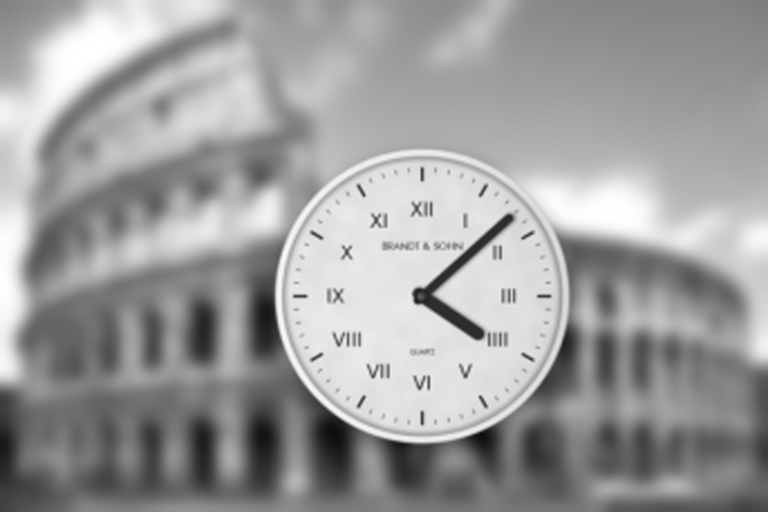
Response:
4,08
